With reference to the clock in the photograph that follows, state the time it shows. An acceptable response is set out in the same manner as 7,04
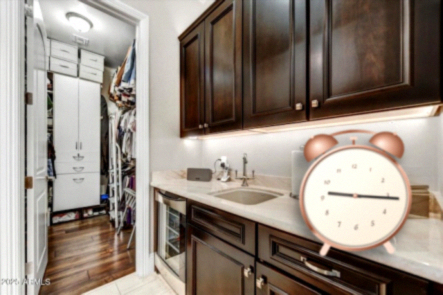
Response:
9,16
